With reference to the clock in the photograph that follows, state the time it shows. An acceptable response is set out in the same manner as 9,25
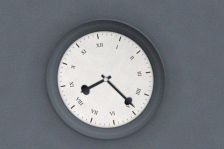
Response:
8,24
